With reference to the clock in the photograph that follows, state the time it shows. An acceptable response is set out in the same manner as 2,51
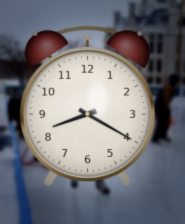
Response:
8,20
